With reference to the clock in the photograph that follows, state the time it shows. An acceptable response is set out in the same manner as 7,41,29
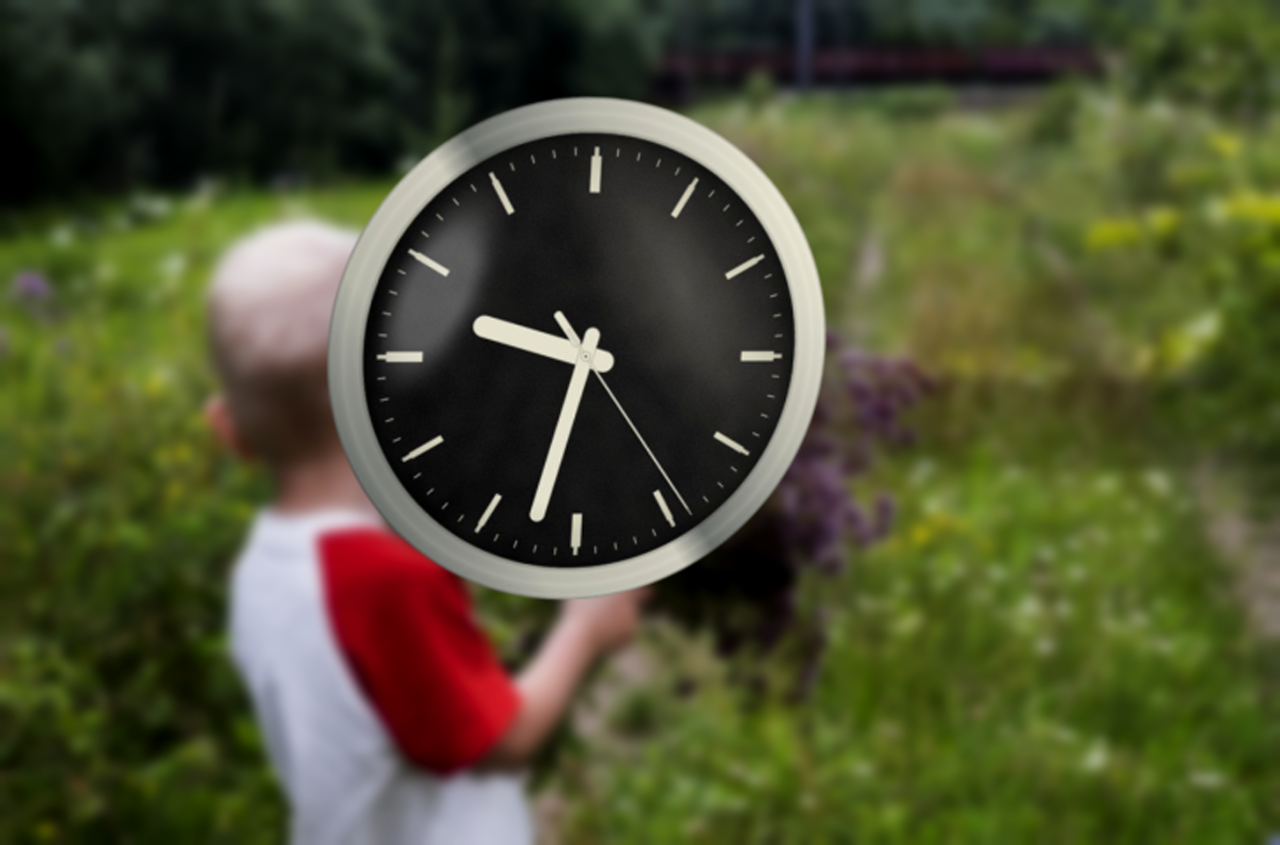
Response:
9,32,24
